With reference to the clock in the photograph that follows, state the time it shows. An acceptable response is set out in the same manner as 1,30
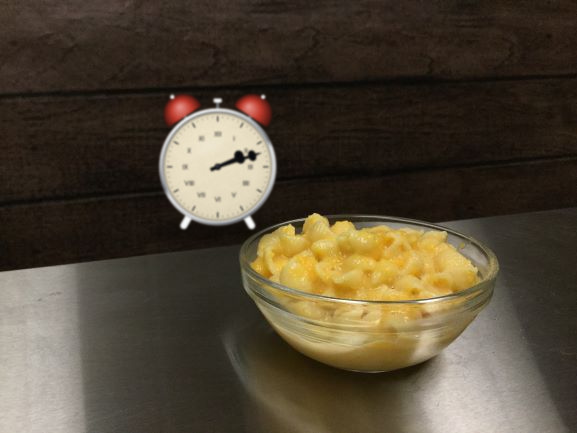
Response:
2,12
